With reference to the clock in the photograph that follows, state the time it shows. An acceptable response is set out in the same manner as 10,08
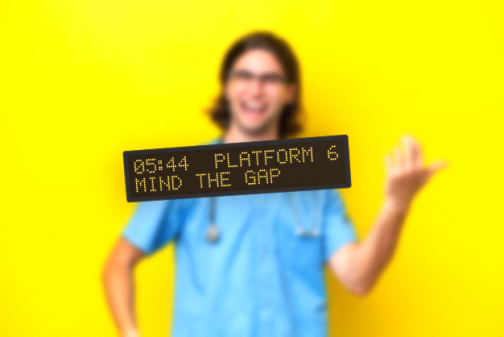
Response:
5,44
